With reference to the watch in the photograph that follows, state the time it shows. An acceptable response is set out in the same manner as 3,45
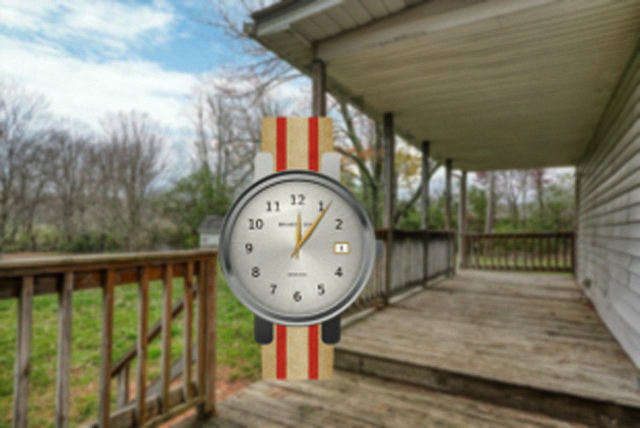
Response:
12,06
